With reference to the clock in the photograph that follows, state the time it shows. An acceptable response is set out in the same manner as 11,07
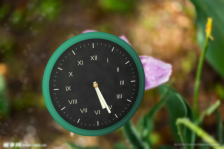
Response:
5,26
